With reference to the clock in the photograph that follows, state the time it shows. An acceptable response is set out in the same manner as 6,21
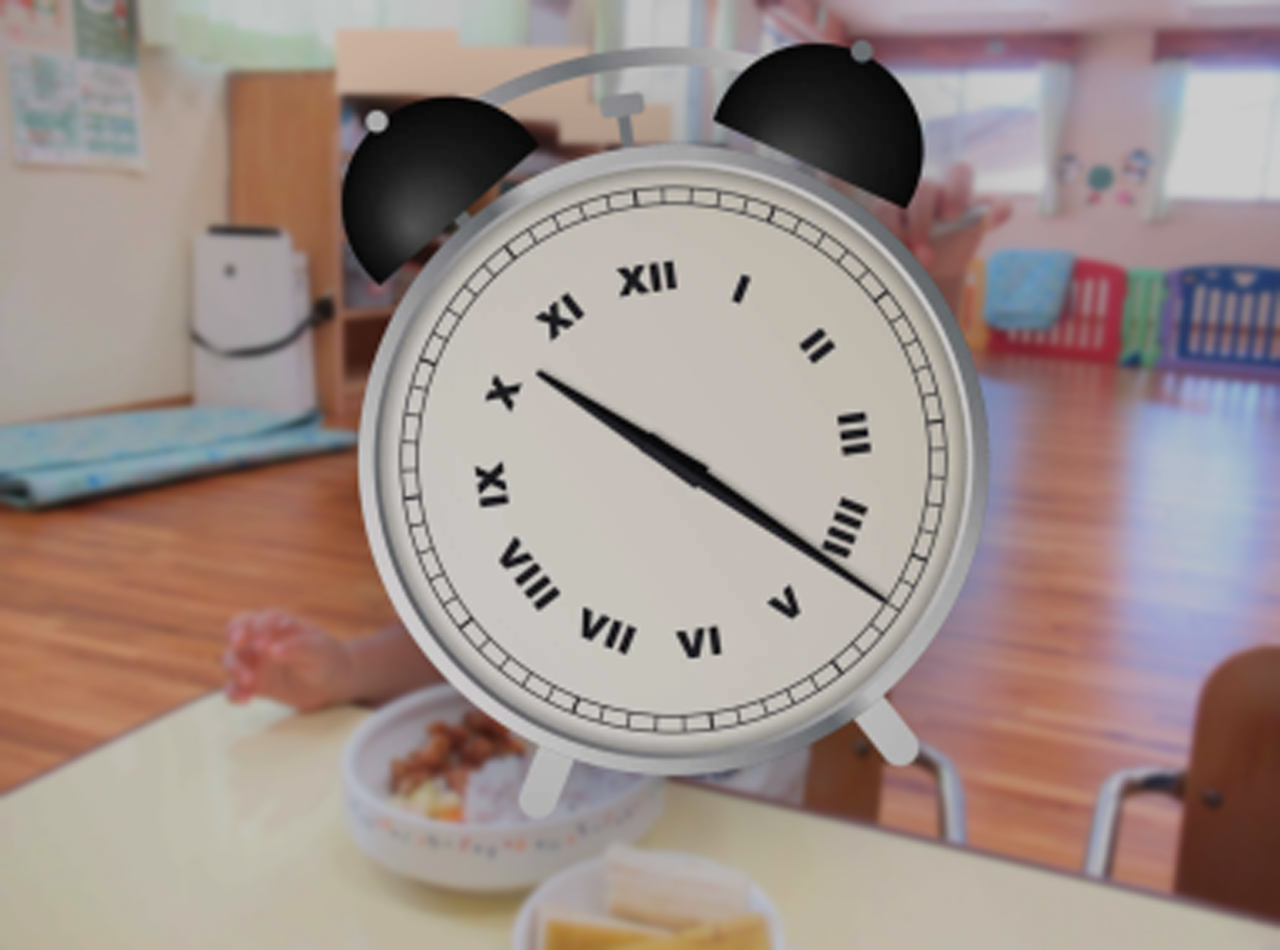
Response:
10,22
